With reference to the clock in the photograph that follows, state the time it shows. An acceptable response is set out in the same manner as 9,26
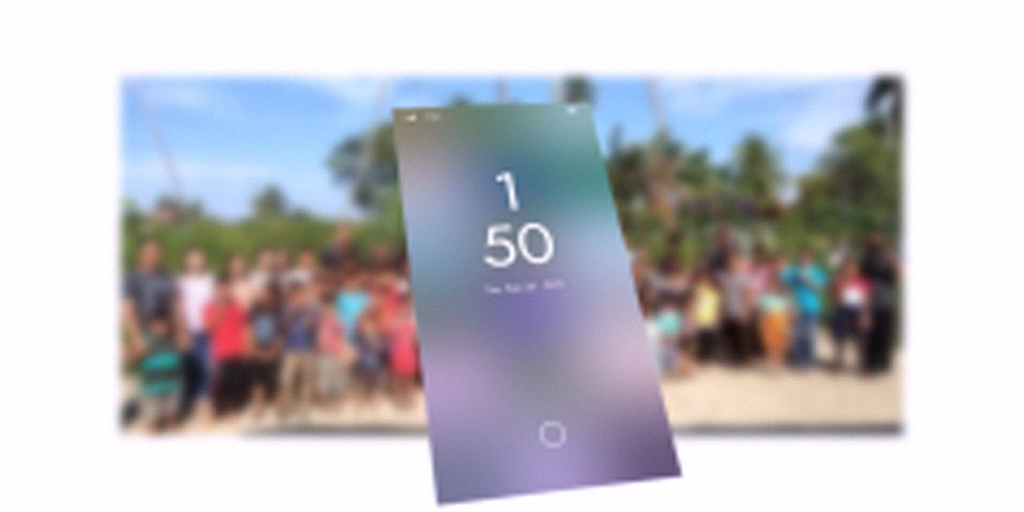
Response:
1,50
